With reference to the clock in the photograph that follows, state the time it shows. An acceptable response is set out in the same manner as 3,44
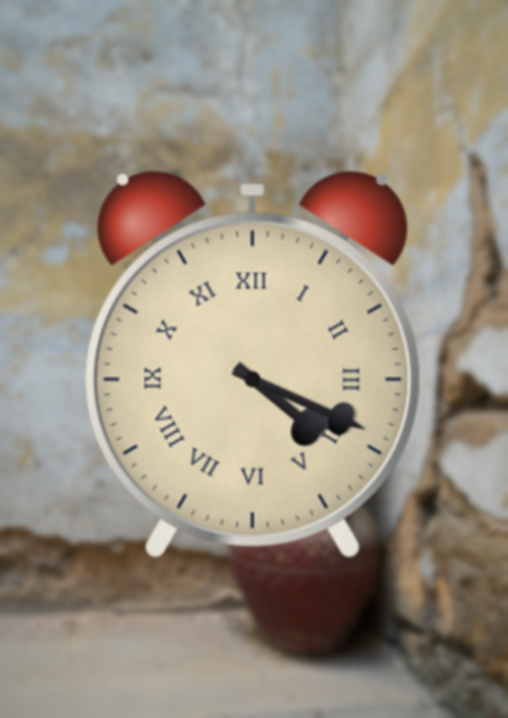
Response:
4,19
